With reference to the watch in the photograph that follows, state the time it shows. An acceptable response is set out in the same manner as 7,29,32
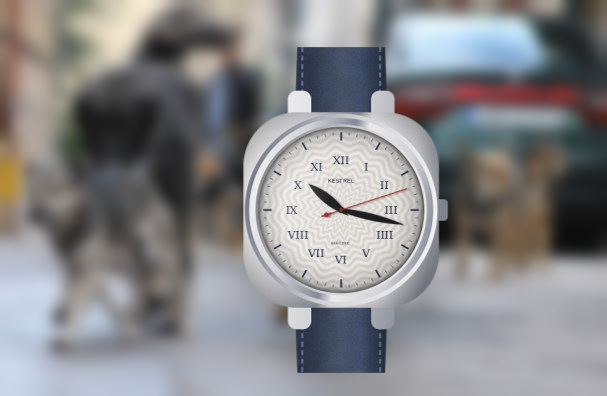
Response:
10,17,12
